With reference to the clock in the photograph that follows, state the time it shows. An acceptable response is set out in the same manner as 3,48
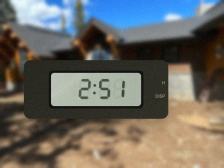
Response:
2,51
